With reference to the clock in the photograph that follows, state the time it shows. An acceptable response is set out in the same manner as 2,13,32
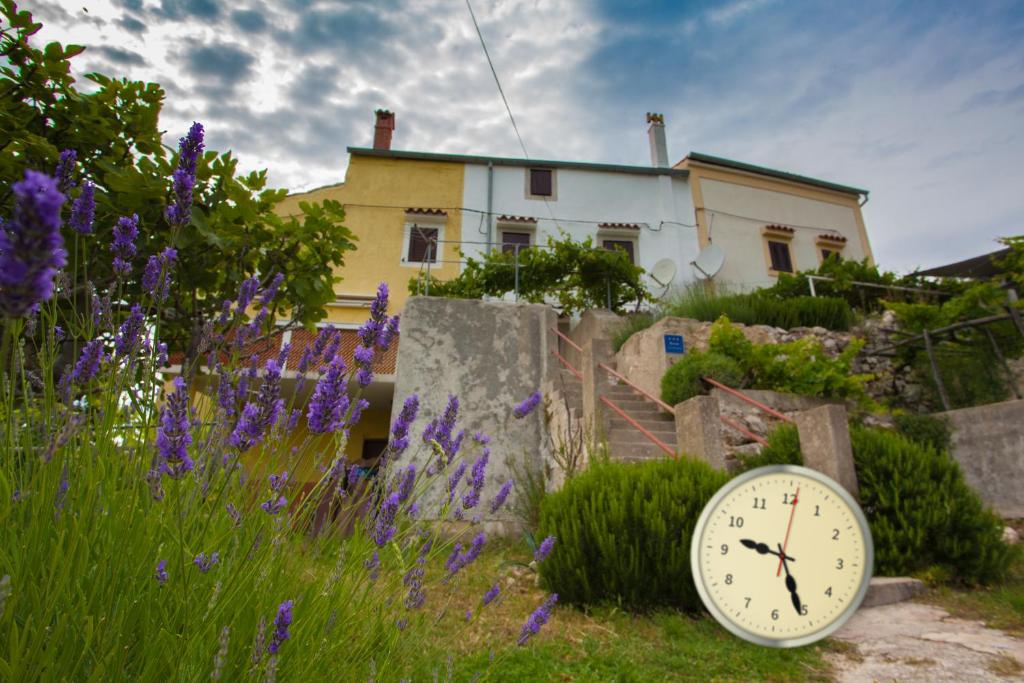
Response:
9,26,01
